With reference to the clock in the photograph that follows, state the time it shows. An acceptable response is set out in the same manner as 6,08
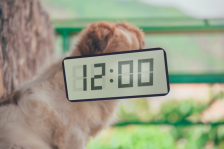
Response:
12,00
